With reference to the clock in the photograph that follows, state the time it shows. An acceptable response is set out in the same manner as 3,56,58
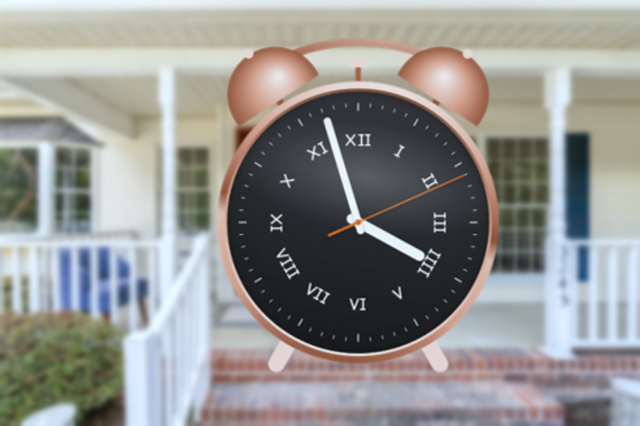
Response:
3,57,11
